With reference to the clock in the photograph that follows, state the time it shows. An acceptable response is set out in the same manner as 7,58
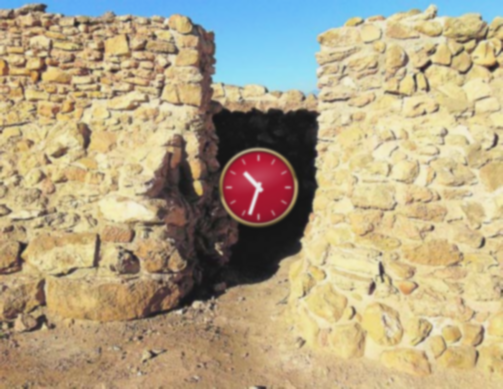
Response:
10,33
